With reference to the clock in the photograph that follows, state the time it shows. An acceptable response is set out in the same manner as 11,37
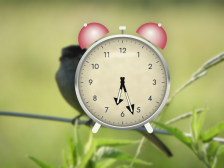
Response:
6,27
